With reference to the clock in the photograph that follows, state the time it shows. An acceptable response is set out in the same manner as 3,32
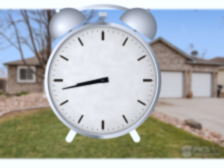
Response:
8,43
